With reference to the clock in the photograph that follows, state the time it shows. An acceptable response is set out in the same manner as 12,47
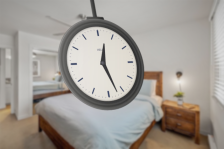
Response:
12,27
